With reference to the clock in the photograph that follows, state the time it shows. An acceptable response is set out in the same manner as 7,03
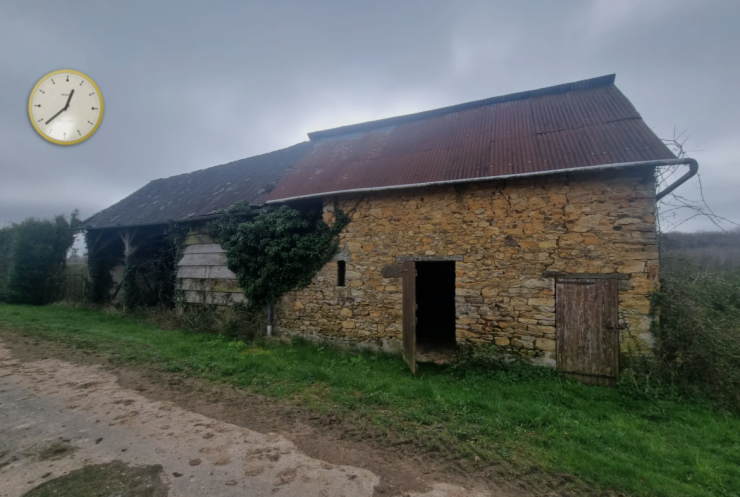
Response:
12,38
